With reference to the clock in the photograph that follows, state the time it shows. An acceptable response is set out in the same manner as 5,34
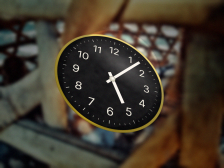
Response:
5,07
